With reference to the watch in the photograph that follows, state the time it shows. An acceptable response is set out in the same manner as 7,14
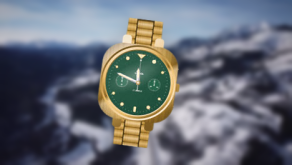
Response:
11,48
